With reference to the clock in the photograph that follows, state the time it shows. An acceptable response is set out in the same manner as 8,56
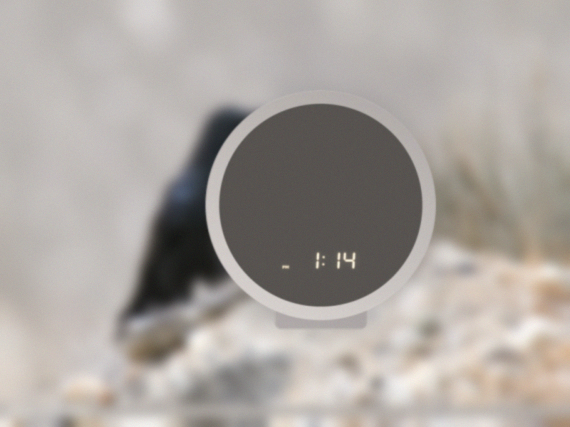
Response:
1,14
